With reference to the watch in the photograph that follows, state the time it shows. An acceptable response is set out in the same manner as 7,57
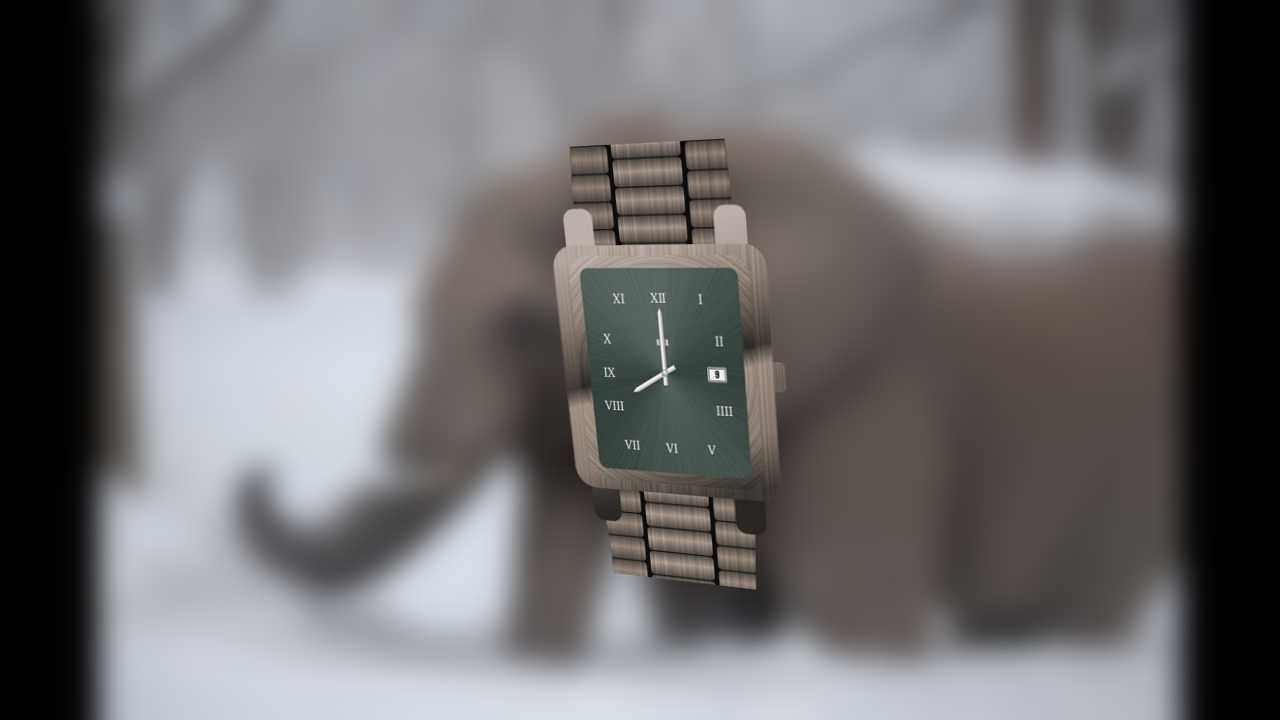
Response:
8,00
